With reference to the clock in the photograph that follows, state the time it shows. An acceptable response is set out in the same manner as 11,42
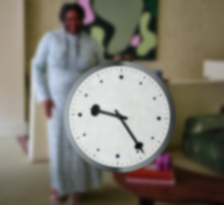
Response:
9,24
